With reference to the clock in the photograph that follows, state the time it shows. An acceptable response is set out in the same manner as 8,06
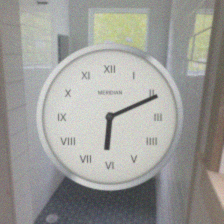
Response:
6,11
